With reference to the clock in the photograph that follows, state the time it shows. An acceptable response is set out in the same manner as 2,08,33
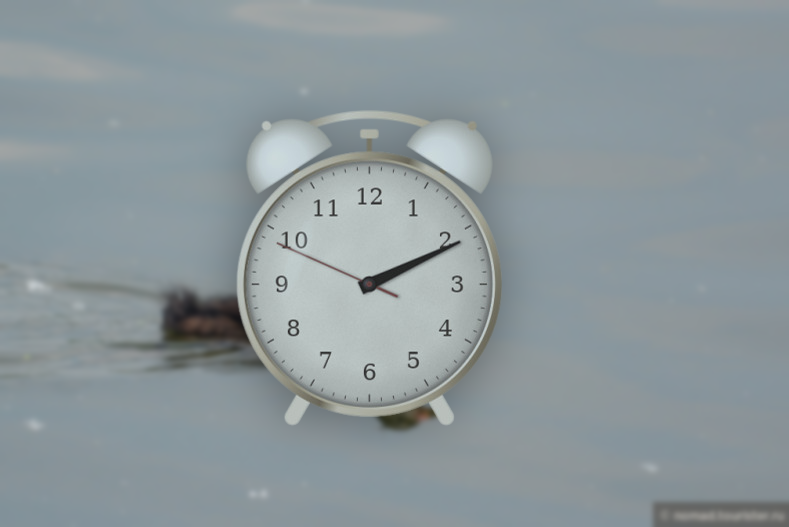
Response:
2,10,49
